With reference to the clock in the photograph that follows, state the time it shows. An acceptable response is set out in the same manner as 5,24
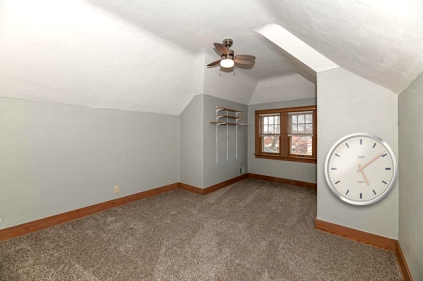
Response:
5,09
